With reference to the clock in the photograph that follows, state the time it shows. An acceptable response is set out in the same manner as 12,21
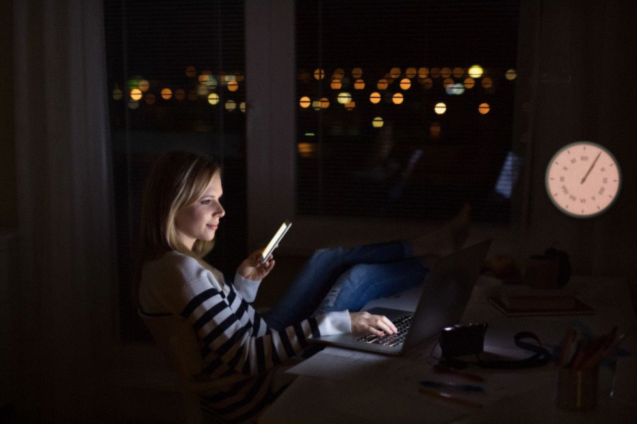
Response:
1,05
